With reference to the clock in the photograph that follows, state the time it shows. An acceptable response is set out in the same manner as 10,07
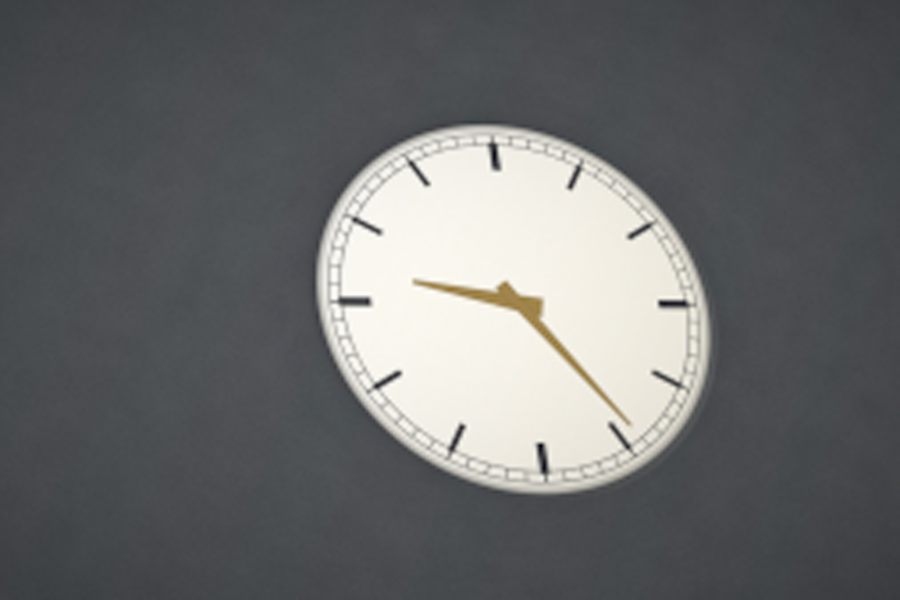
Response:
9,24
